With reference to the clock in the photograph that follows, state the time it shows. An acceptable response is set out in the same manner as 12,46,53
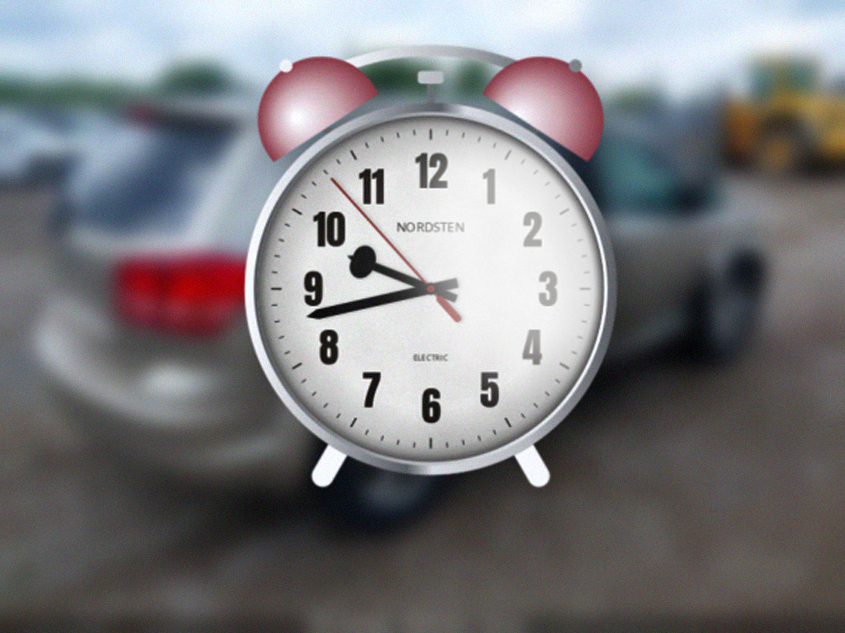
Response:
9,42,53
